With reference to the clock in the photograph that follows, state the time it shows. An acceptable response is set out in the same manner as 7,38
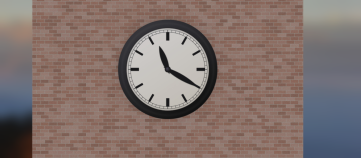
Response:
11,20
